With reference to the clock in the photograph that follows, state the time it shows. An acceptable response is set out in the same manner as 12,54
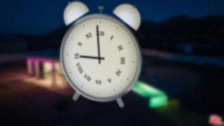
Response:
8,59
